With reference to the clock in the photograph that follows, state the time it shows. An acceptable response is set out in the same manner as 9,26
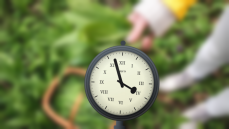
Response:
3,57
